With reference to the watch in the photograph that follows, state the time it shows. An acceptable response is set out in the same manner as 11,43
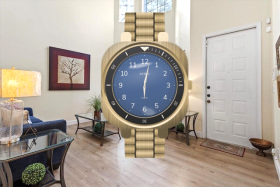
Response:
6,02
